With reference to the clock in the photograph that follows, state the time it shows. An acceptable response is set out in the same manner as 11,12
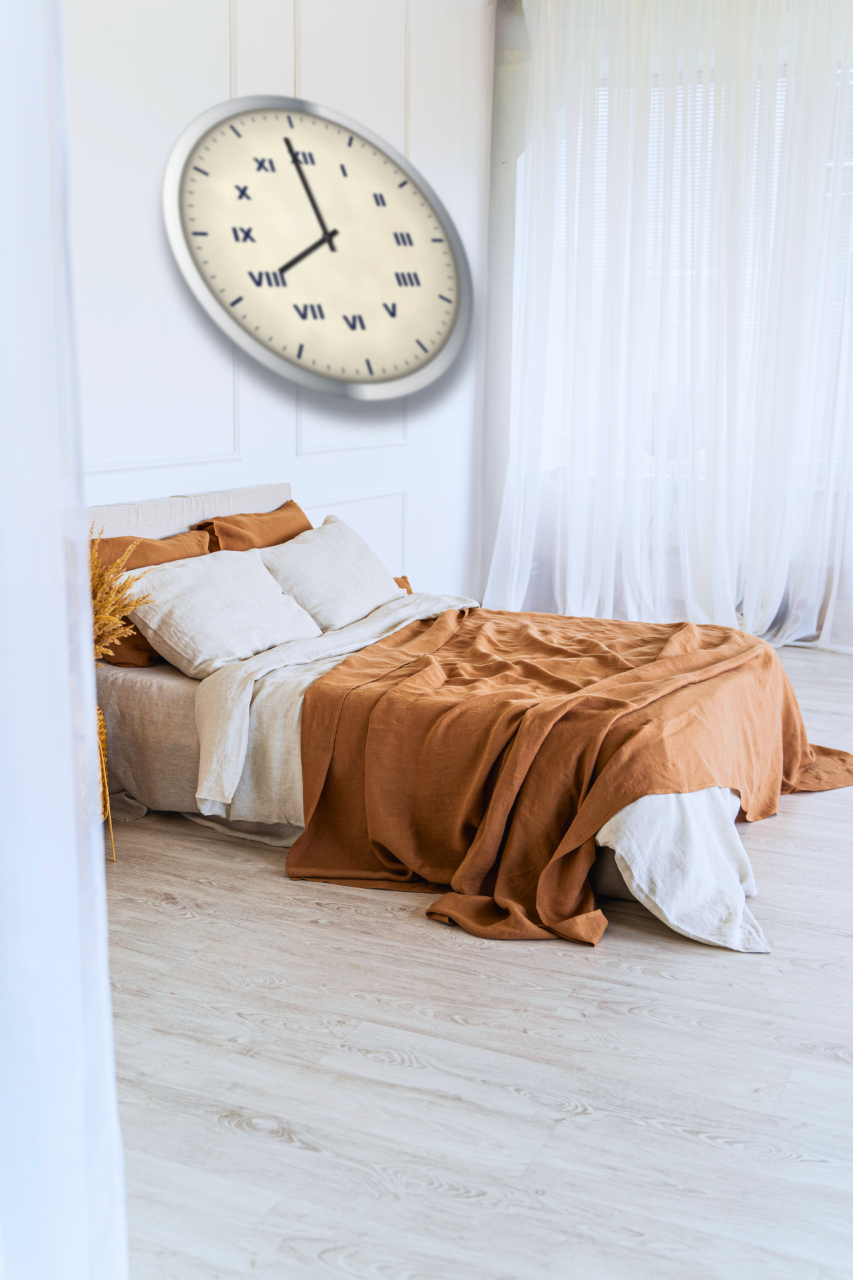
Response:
7,59
